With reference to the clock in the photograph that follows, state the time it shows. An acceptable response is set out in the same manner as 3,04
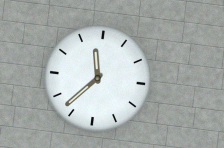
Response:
11,37
